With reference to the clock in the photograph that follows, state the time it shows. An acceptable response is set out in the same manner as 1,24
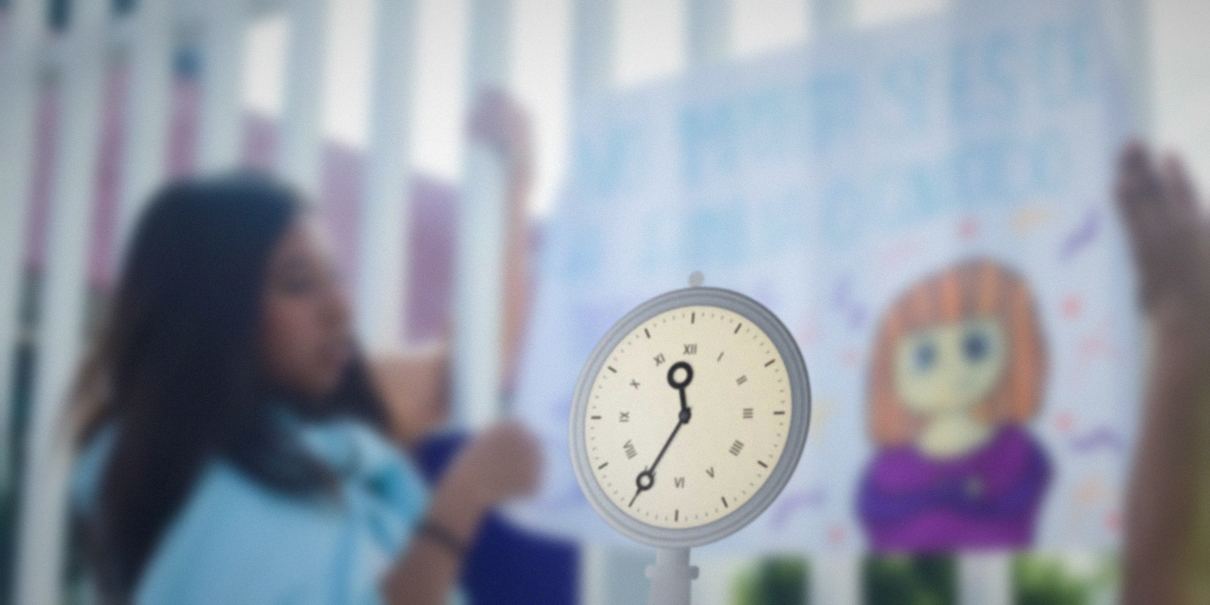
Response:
11,35
